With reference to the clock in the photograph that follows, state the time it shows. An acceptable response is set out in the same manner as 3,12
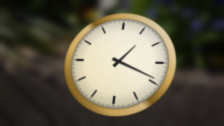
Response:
1,19
